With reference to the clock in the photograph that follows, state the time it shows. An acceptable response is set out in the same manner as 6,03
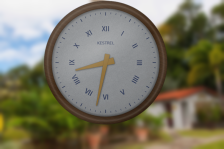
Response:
8,32
